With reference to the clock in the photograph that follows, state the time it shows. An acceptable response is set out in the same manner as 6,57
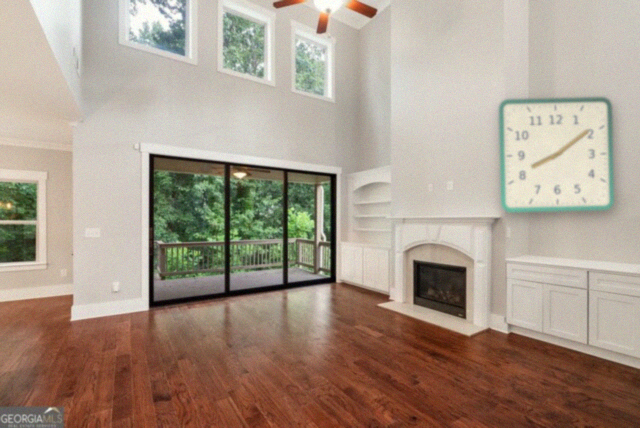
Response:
8,09
